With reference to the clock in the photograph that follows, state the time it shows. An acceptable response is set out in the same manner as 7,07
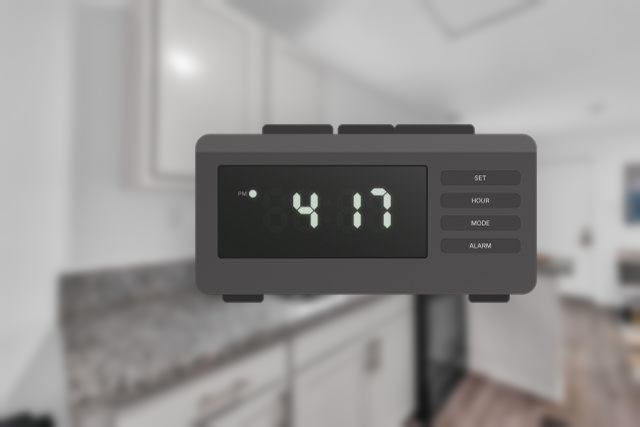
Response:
4,17
